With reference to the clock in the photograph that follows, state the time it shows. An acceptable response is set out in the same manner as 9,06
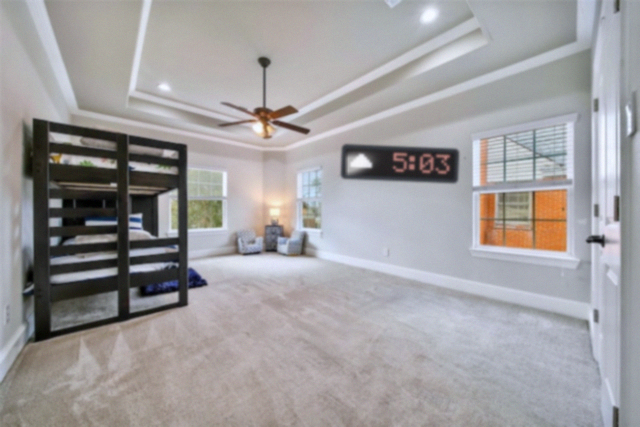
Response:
5,03
